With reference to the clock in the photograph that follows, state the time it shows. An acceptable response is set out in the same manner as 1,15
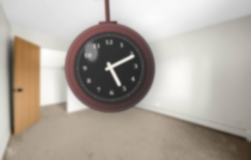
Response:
5,11
